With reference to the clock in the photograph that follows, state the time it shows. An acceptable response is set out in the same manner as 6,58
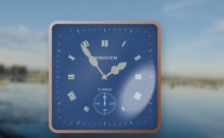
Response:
1,54
